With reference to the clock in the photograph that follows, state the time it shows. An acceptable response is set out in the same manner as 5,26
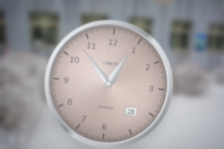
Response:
12,53
